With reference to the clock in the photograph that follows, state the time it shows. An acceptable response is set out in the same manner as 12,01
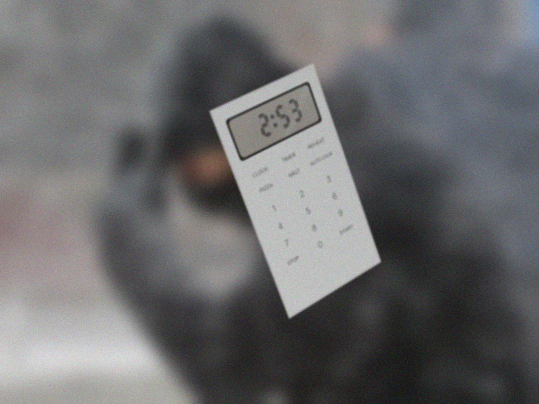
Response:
2,53
